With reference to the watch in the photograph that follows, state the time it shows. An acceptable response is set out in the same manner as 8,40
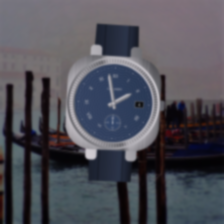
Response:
1,58
